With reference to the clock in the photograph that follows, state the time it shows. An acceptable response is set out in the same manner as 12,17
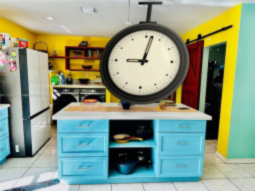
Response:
9,02
